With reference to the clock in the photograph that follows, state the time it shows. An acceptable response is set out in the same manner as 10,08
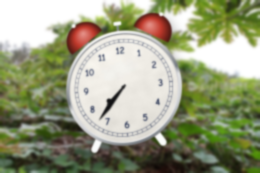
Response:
7,37
